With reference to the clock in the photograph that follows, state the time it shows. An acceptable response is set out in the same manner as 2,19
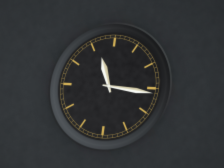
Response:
11,16
